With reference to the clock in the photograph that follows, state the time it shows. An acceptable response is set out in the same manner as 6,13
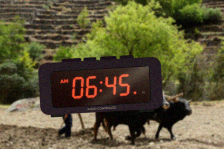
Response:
6,45
